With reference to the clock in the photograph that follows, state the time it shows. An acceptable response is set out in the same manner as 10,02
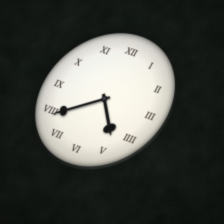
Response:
4,39
